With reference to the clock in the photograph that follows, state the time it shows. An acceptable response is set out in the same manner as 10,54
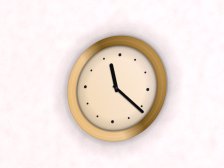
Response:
11,21
